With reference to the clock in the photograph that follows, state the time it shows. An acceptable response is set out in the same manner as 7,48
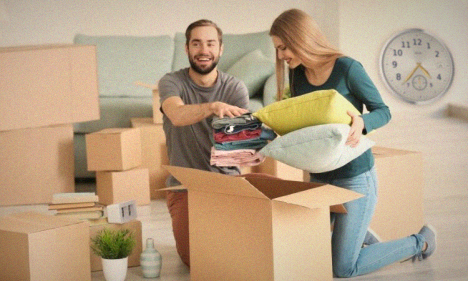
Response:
4,37
